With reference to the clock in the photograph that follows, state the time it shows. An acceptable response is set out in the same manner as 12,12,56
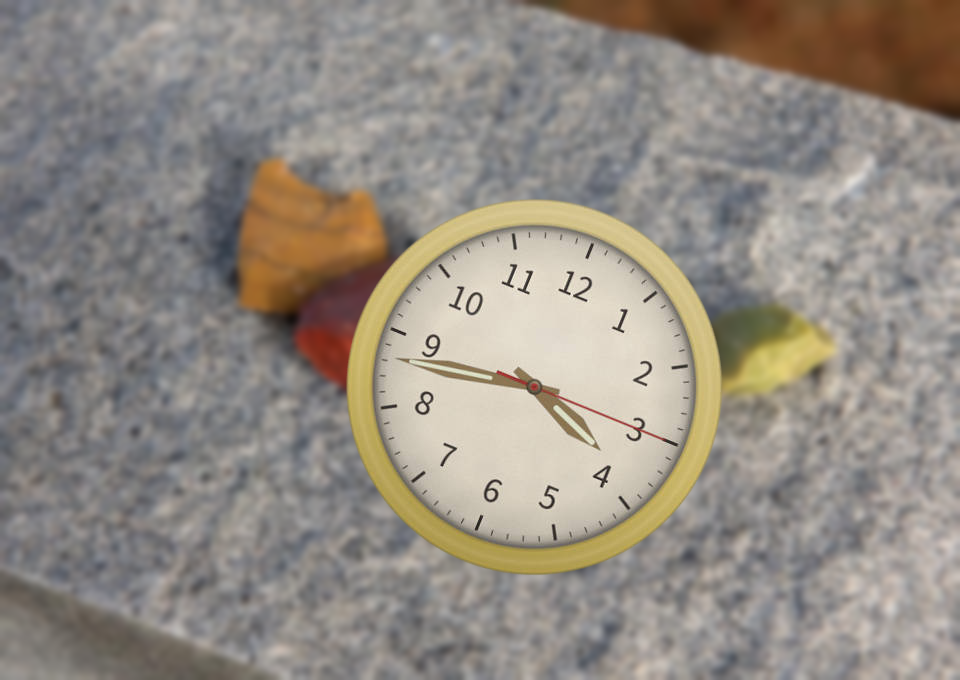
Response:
3,43,15
